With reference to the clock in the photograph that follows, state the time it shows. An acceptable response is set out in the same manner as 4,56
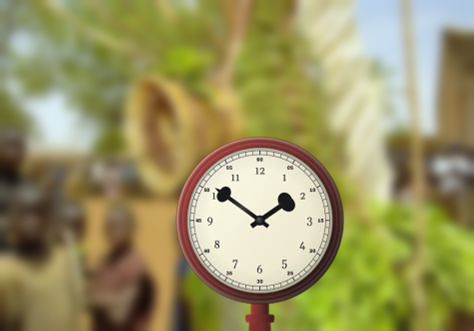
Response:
1,51
